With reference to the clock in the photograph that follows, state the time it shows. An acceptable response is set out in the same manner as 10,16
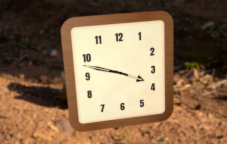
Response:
3,48
